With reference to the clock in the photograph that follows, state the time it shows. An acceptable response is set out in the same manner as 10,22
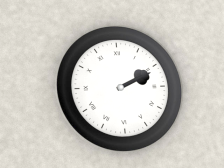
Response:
2,11
